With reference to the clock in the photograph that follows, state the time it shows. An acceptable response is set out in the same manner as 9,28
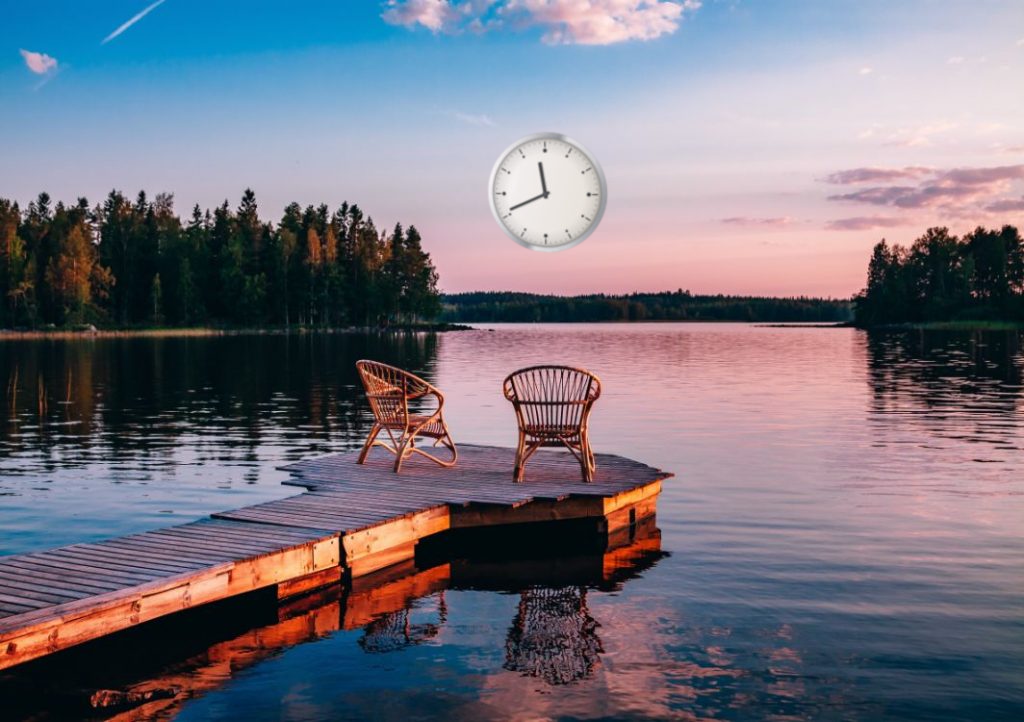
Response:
11,41
